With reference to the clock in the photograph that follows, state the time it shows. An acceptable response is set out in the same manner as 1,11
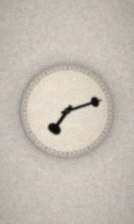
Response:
7,12
